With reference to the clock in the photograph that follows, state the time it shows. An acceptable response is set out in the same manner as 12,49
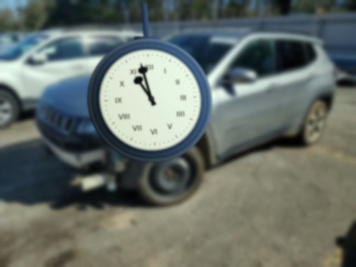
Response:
10,58
